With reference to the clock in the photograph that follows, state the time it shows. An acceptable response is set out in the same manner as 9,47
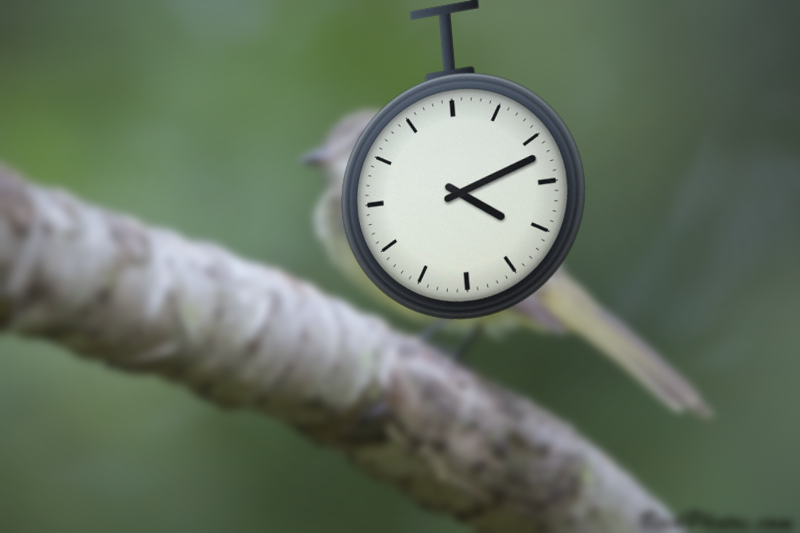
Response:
4,12
